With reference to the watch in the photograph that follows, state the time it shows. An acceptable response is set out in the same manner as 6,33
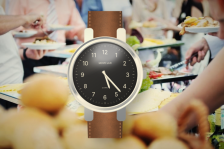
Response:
5,23
